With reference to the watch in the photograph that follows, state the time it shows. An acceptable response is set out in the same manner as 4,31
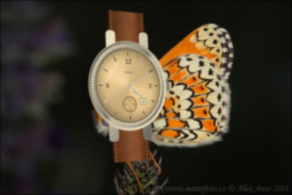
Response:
4,11
